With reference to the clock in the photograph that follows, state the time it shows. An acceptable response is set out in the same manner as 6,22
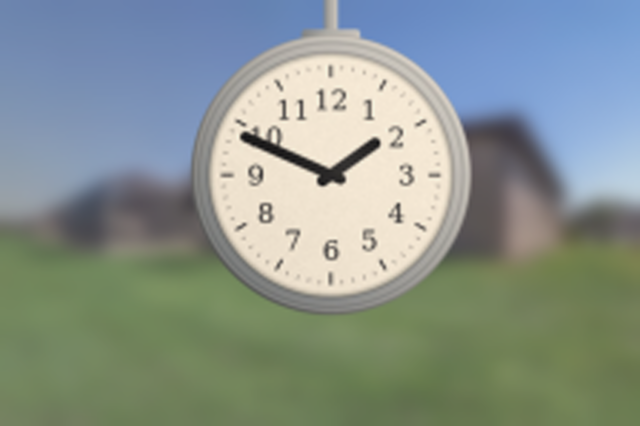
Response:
1,49
